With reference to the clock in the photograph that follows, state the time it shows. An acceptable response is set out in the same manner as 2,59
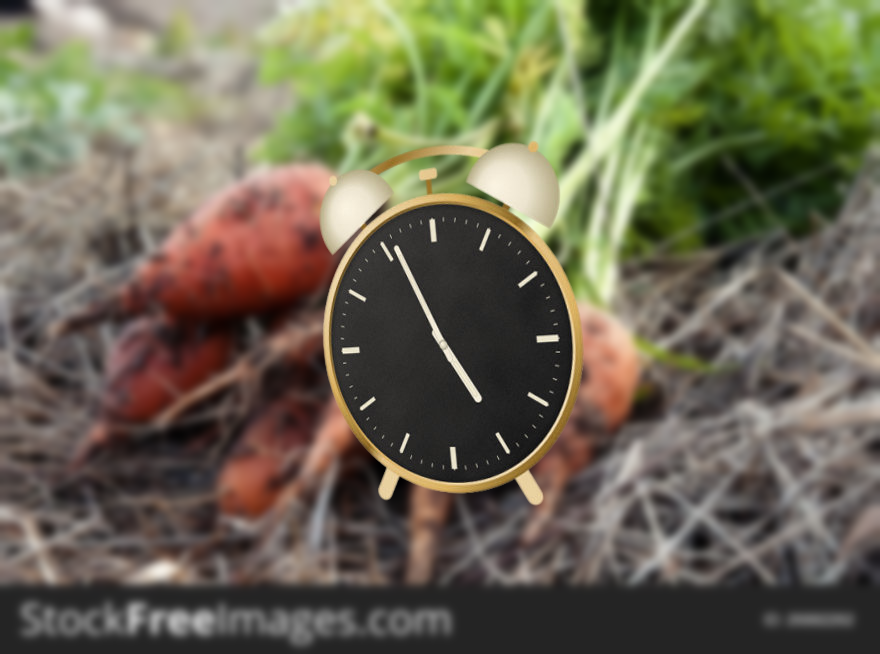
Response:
4,56
